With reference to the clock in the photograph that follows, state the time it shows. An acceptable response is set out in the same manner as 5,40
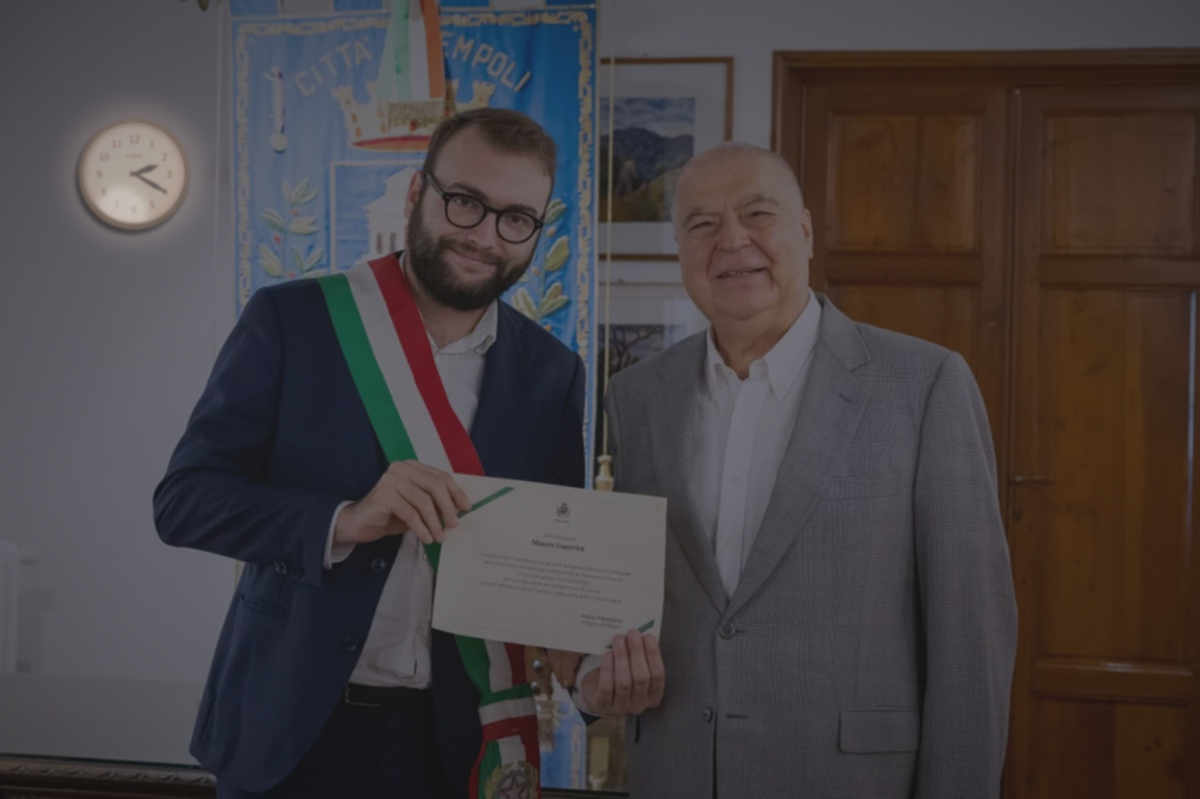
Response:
2,20
